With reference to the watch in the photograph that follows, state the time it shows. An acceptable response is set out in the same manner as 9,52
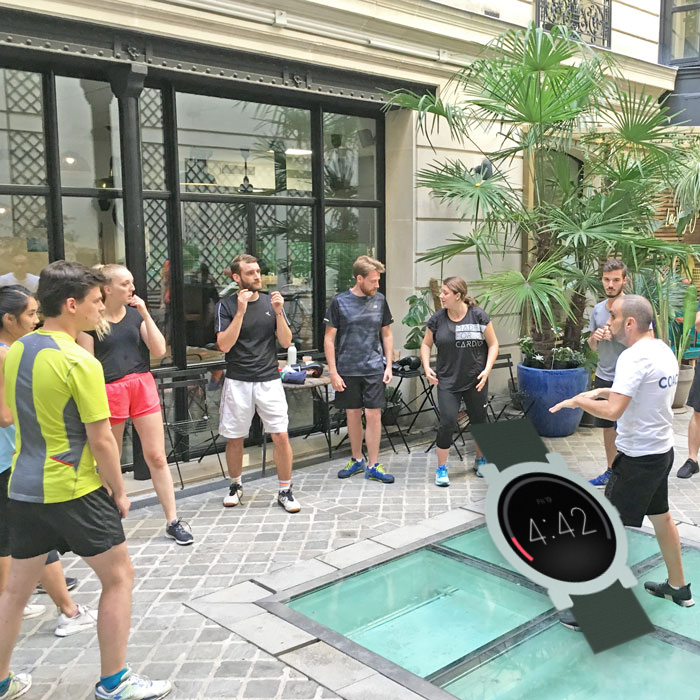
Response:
4,42
